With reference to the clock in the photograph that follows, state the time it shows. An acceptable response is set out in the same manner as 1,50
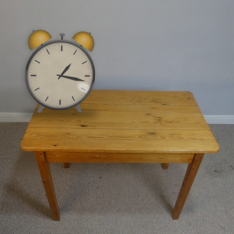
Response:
1,17
